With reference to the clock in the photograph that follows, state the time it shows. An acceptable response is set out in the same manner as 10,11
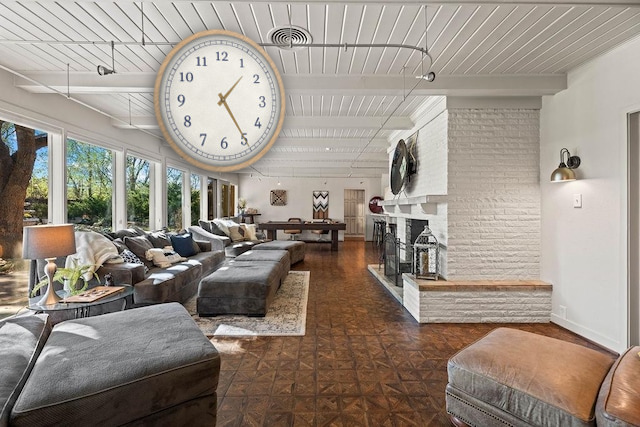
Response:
1,25
